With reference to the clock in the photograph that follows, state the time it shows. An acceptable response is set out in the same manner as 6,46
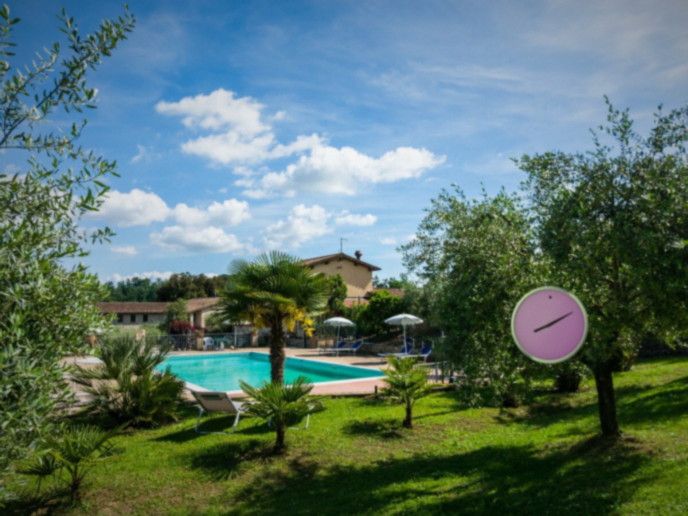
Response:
8,10
